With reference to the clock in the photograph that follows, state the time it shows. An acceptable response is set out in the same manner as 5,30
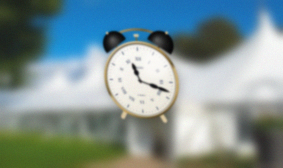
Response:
11,18
